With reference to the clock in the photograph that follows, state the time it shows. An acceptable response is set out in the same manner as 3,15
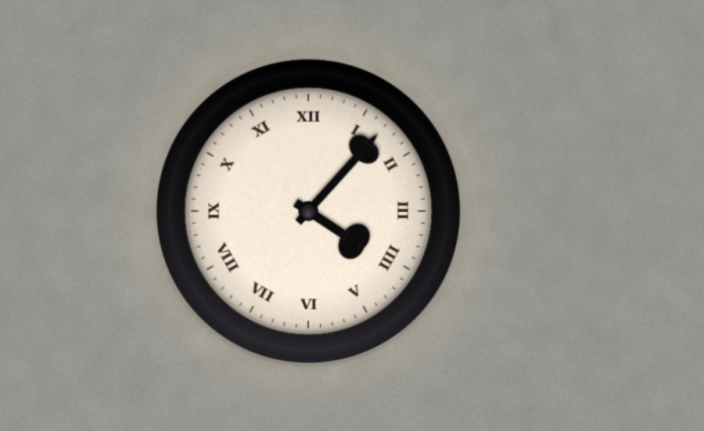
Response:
4,07
